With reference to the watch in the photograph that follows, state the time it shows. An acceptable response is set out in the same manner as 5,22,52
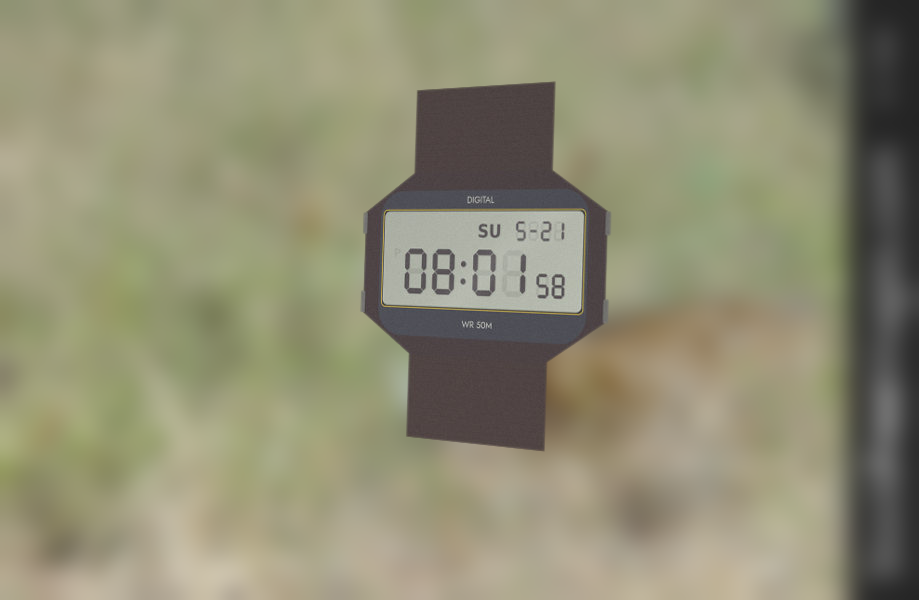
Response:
8,01,58
